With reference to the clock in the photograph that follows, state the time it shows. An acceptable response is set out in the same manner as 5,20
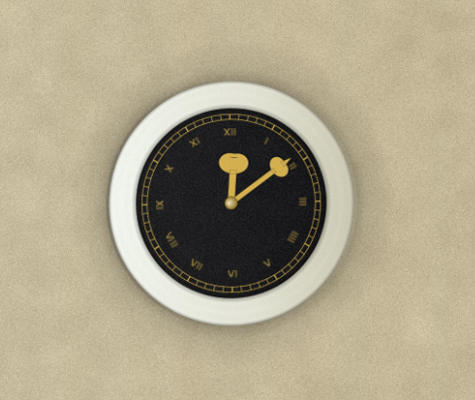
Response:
12,09
